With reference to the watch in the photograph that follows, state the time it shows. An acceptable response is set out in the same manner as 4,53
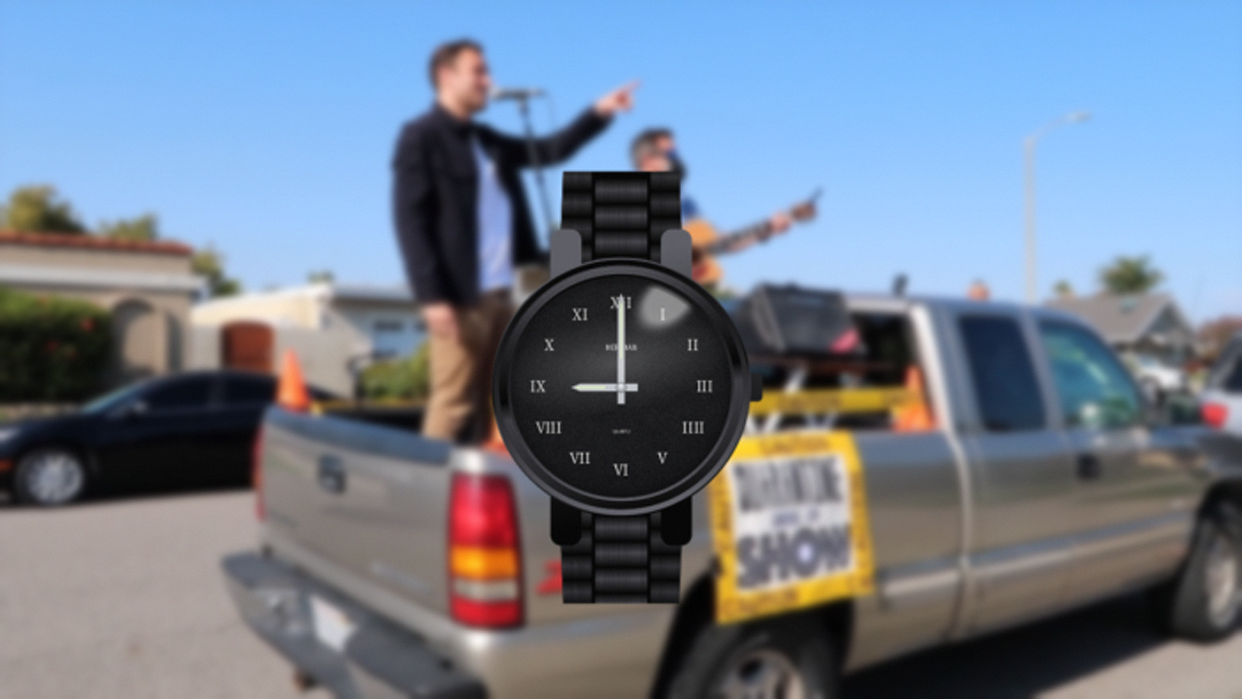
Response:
9,00
